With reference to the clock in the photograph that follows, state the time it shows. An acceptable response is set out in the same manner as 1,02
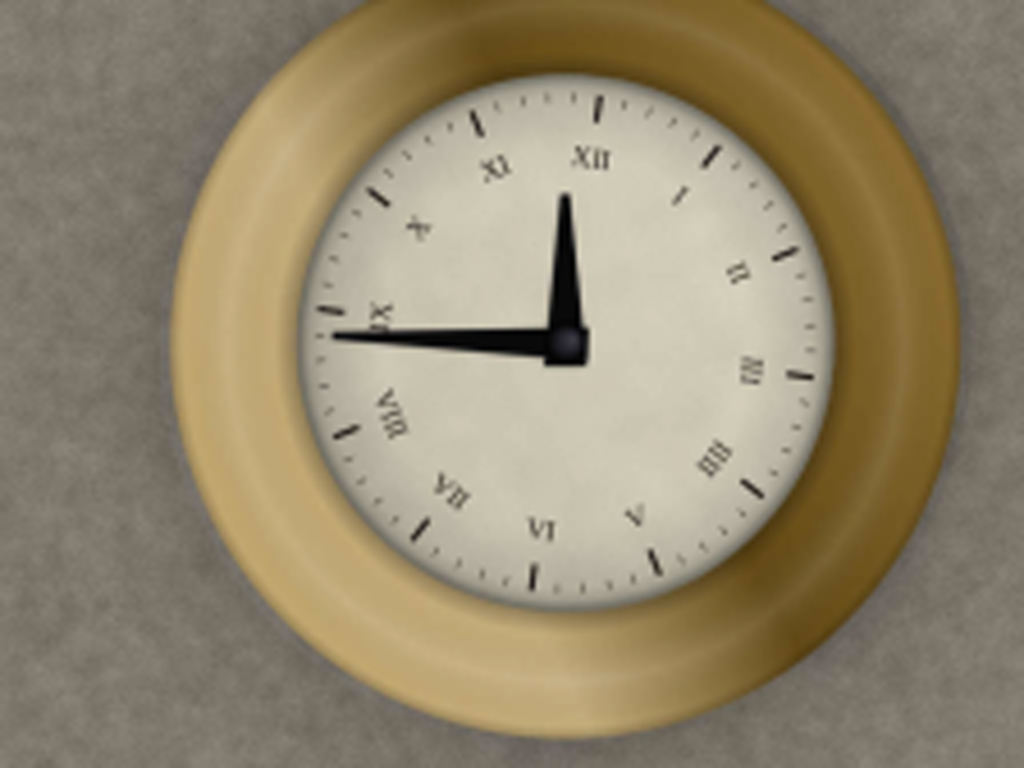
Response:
11,44
